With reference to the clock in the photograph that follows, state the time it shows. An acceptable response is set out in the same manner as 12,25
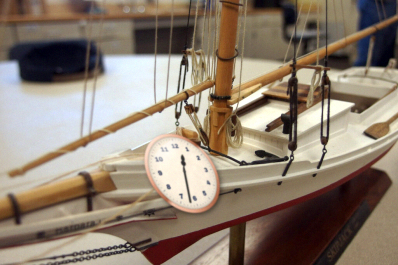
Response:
12,32
